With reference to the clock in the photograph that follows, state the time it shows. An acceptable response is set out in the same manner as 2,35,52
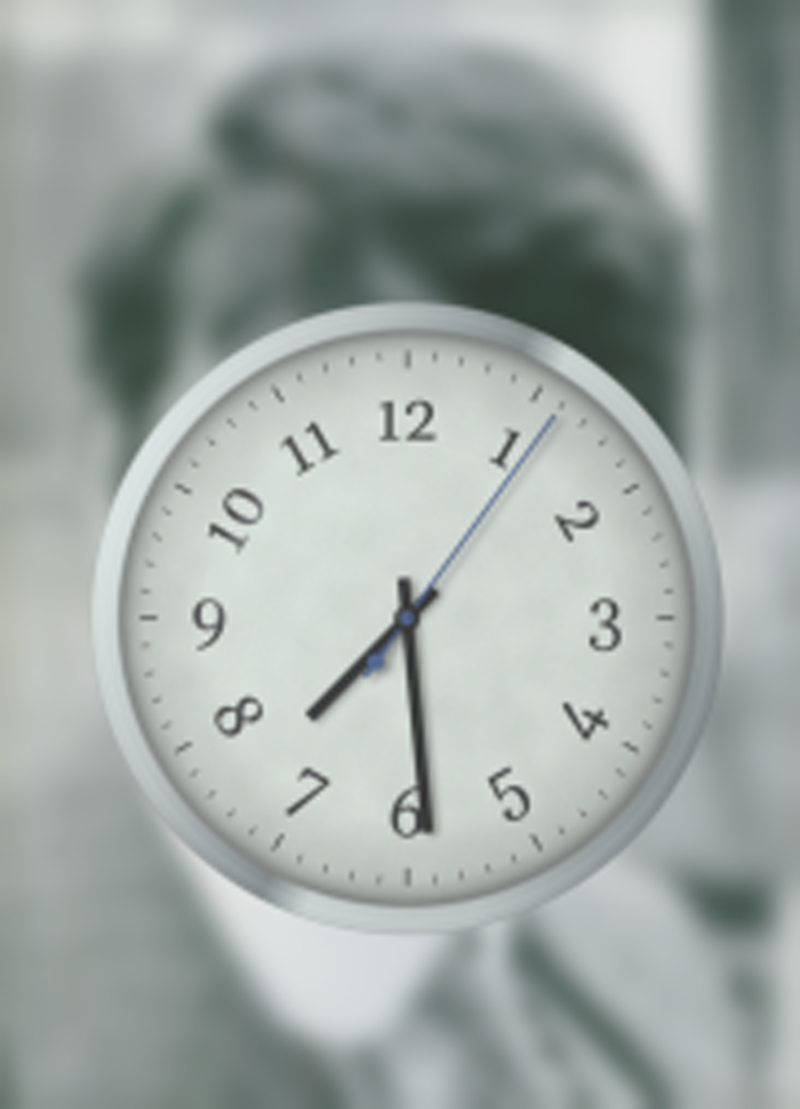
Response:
7,29,06
